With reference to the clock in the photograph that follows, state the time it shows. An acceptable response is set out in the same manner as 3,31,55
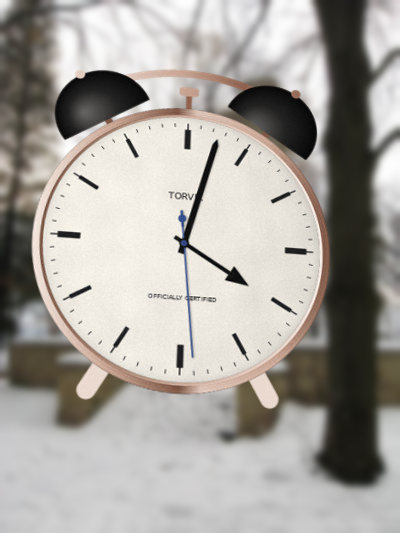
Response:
4,02,29
